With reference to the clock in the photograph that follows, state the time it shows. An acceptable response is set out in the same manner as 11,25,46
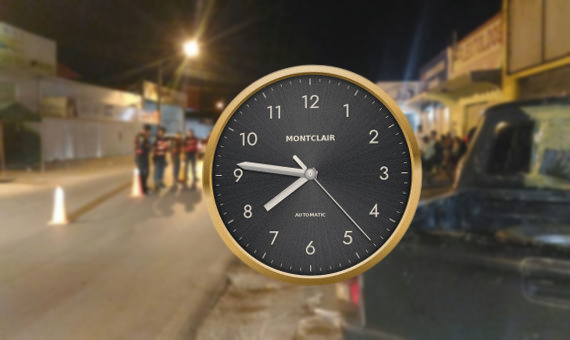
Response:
7,46,23
